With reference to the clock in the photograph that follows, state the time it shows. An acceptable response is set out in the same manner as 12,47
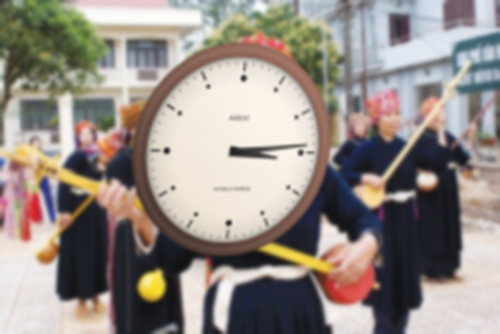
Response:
3,14
